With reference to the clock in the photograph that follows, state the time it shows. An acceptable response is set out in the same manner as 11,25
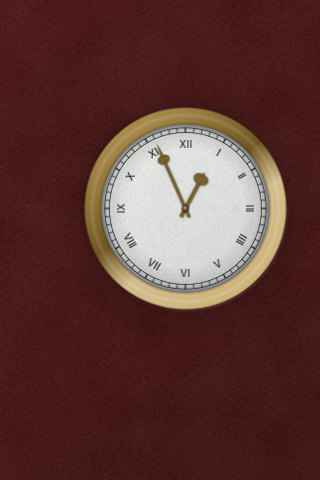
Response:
12,56
